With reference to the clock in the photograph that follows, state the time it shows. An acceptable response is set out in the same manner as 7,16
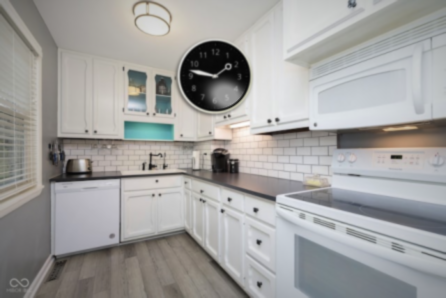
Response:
1,47
